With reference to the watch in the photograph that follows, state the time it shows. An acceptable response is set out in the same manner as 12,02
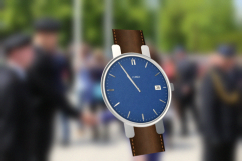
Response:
10,55
